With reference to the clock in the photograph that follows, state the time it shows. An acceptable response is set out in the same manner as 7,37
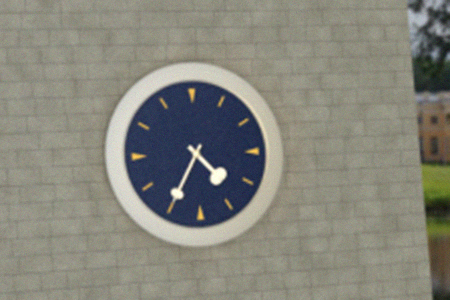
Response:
4,35
